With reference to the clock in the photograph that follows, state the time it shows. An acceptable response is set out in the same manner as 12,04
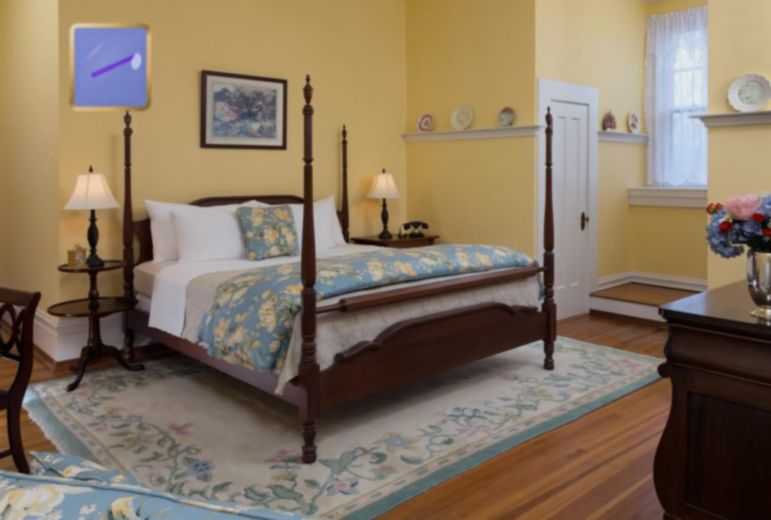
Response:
8,11
